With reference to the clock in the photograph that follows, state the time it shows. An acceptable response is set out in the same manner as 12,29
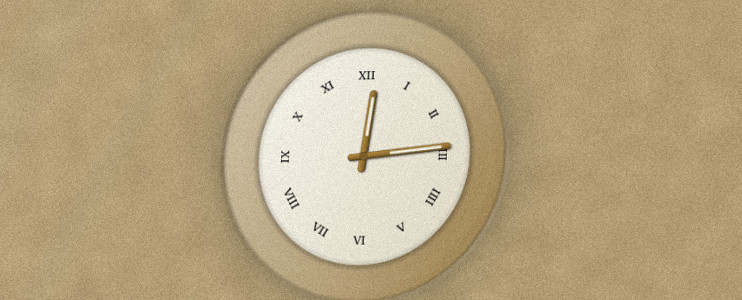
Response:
12,14
